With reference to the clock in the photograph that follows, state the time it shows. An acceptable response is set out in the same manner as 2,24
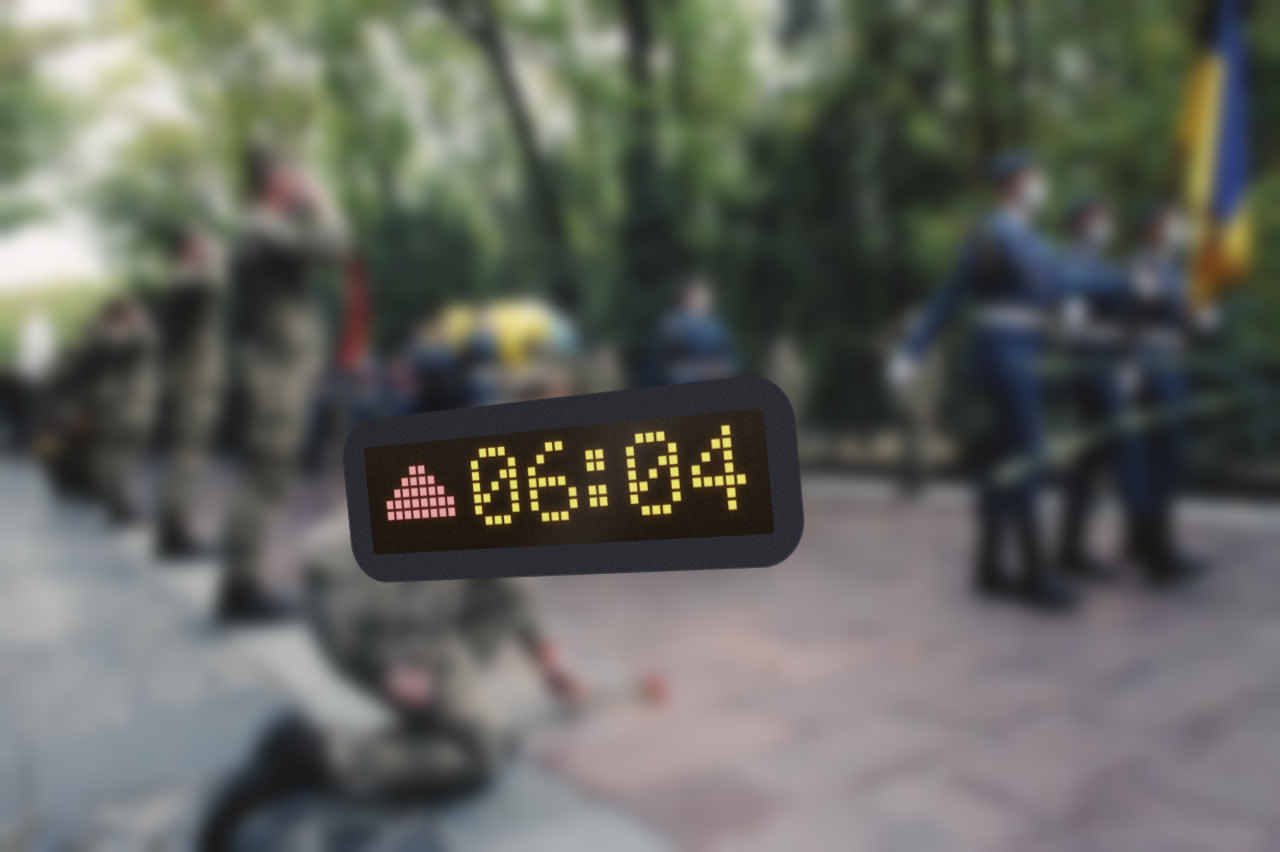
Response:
6,04
